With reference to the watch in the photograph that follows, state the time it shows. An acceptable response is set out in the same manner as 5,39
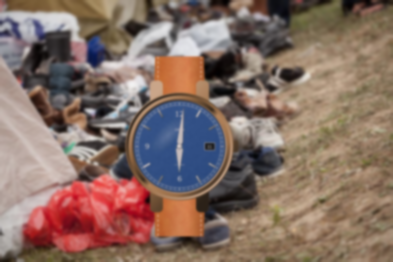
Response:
6,01
